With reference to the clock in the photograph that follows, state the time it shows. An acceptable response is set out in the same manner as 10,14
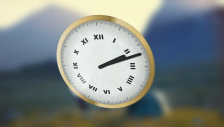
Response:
2,12
